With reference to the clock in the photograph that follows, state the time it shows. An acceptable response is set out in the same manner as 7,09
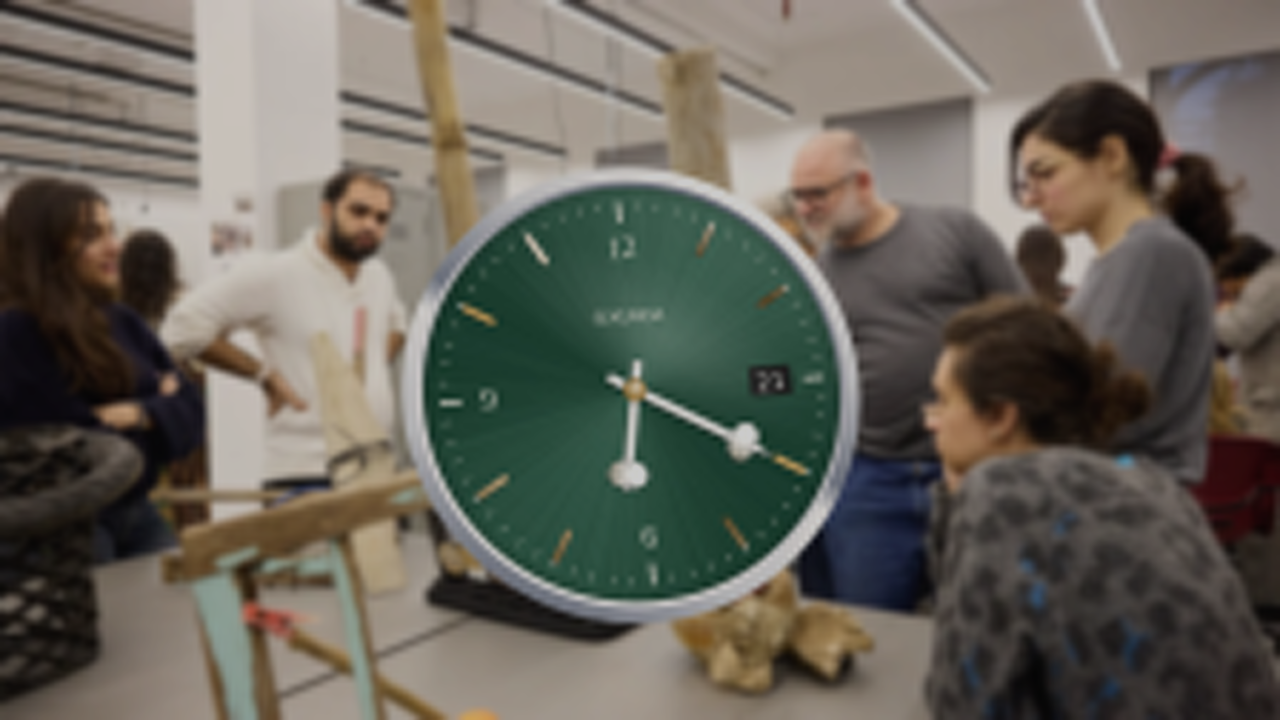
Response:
6,20
